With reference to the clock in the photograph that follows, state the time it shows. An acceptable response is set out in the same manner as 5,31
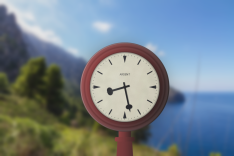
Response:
8,28
